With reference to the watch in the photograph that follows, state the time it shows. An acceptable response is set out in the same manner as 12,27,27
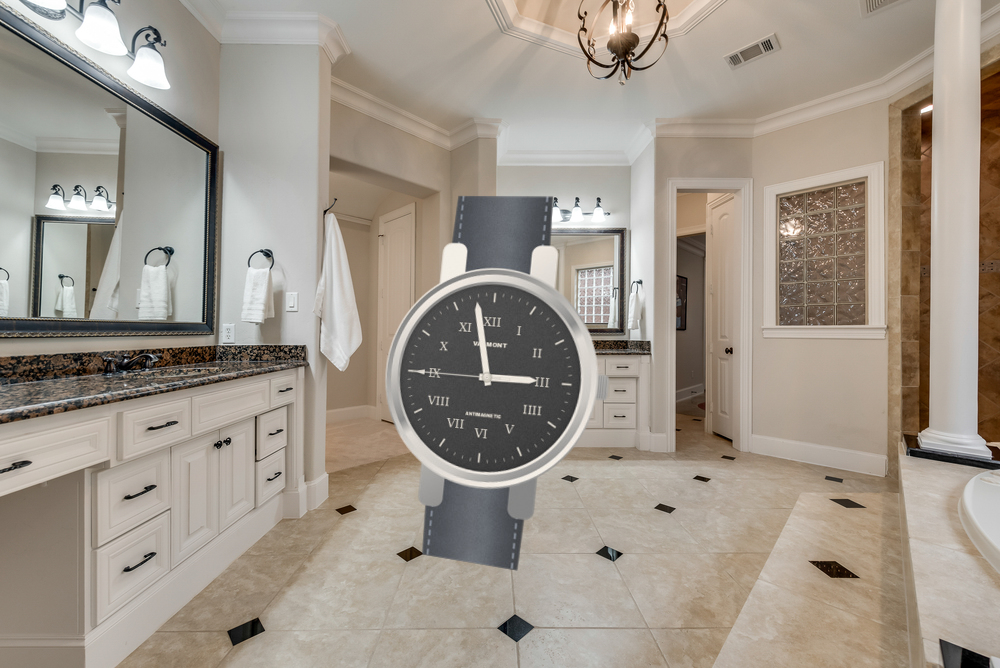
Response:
2,57,45
